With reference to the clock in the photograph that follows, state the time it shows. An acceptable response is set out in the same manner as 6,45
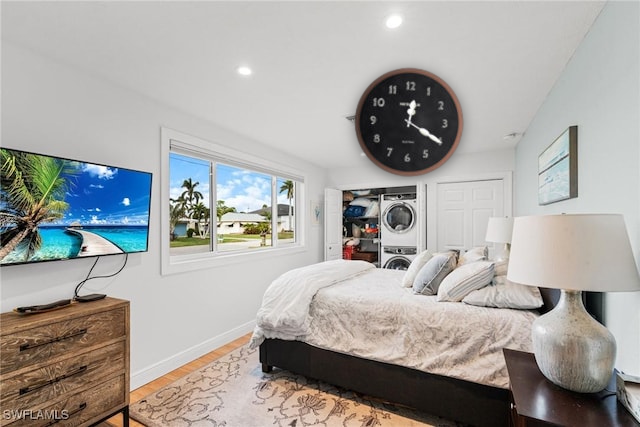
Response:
12,20
